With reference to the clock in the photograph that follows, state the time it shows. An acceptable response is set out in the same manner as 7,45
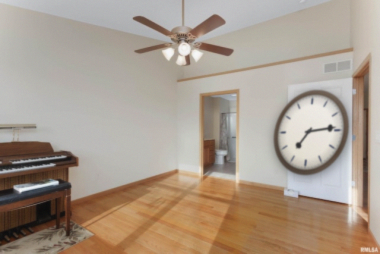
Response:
7,14
